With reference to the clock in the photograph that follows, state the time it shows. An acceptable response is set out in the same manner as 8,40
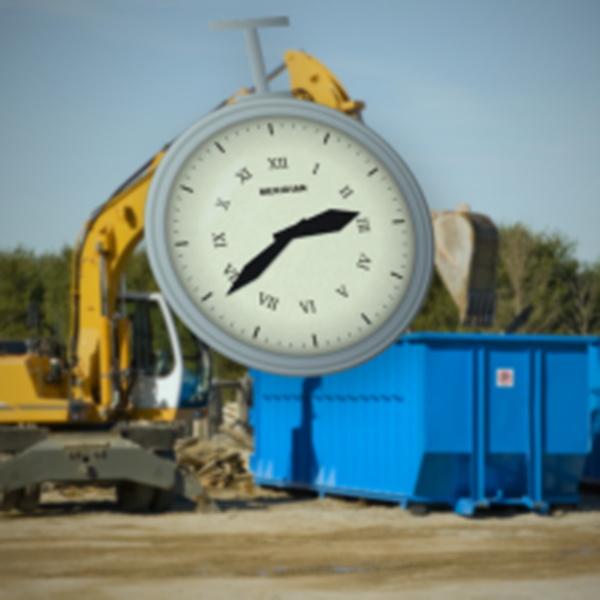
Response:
2,39
